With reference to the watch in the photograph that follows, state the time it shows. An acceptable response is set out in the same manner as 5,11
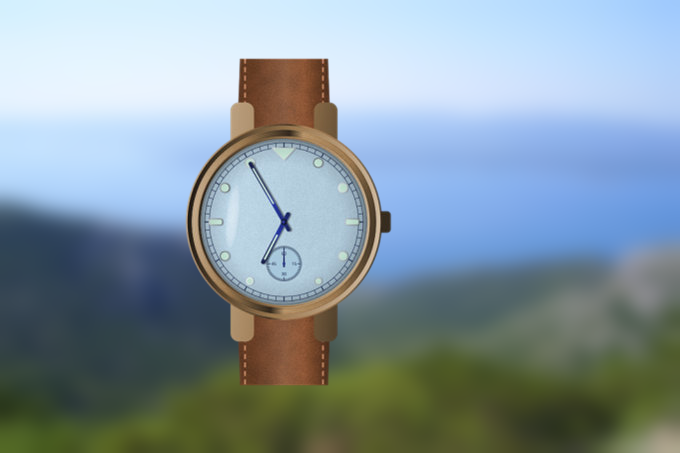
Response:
6,55
